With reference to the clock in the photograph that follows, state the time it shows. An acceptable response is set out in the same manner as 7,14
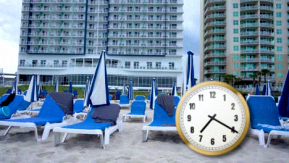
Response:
7,20
